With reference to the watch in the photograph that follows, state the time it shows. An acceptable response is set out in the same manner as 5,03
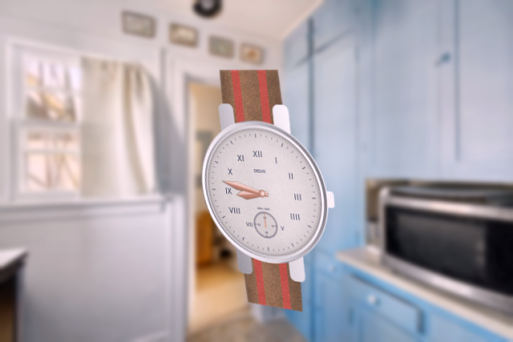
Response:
8,47
